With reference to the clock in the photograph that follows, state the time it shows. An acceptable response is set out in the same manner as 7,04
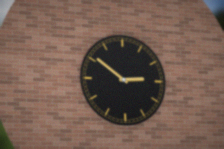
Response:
2,51
